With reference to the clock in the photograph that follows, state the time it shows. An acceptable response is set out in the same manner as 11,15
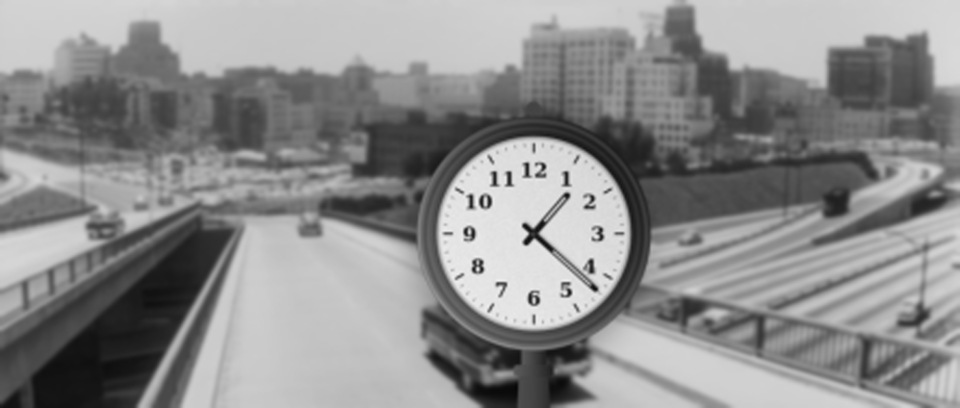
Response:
1,22
